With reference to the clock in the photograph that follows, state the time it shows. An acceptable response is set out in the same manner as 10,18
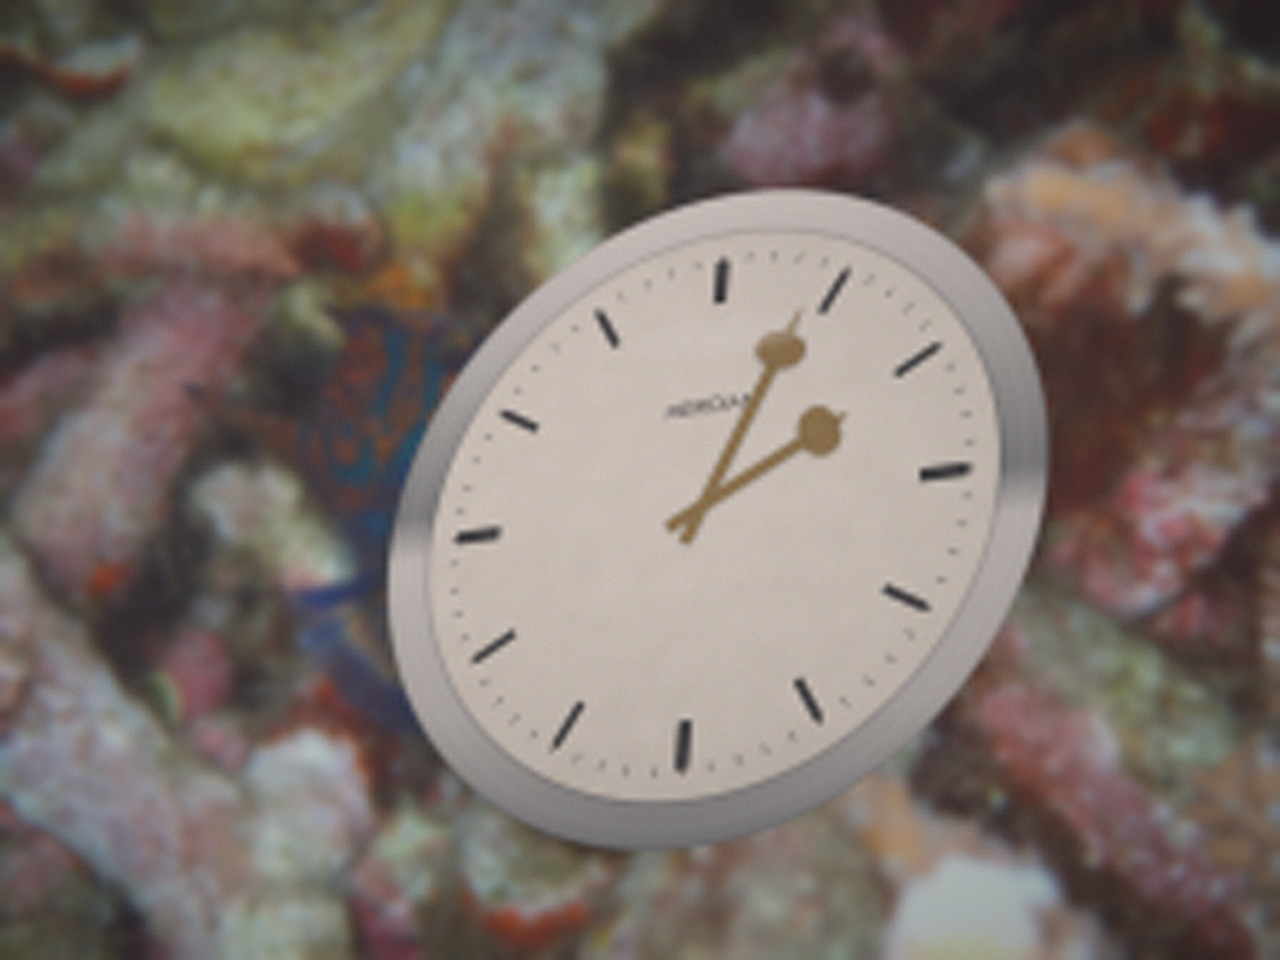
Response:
2,04
